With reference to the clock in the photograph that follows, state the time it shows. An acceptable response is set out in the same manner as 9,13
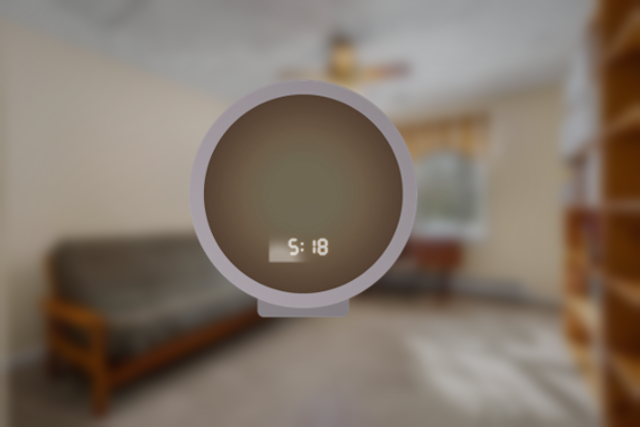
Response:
5,18
